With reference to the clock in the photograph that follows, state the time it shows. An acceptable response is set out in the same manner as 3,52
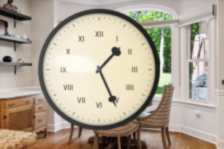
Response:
1,26
